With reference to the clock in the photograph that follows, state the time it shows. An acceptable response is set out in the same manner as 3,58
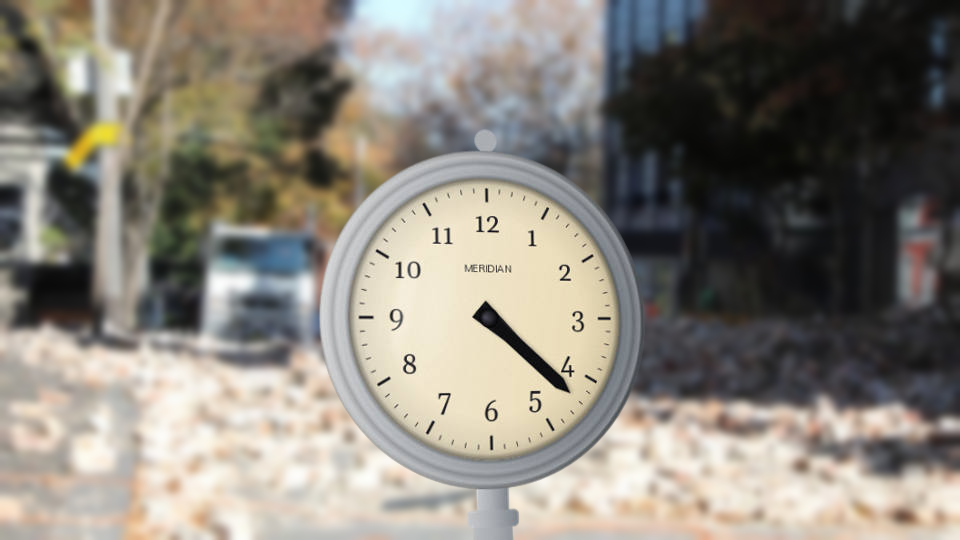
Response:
4,22
